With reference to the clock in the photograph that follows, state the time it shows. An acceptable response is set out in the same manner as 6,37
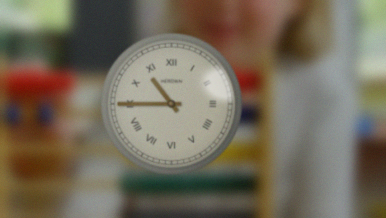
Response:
10,45
